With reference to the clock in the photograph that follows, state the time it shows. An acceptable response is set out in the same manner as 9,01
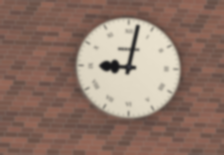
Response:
9,02
